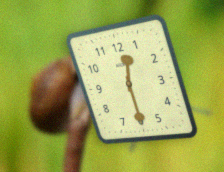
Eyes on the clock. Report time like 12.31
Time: 12.30
